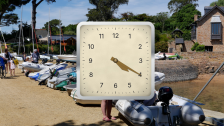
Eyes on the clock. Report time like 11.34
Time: 4.20
